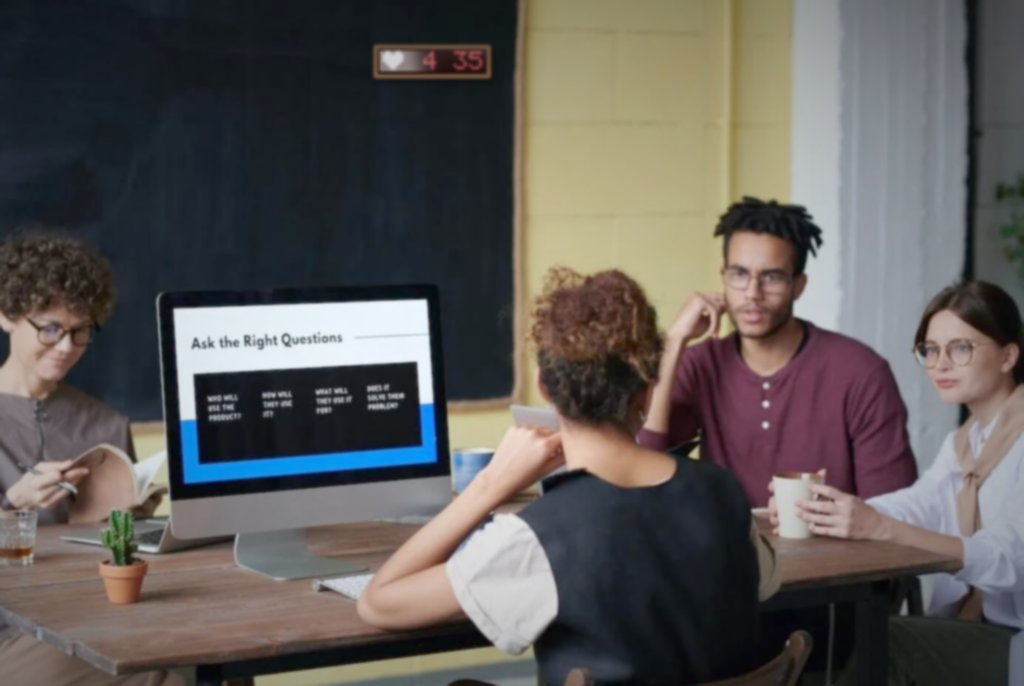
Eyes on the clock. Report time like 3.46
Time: 4.35
